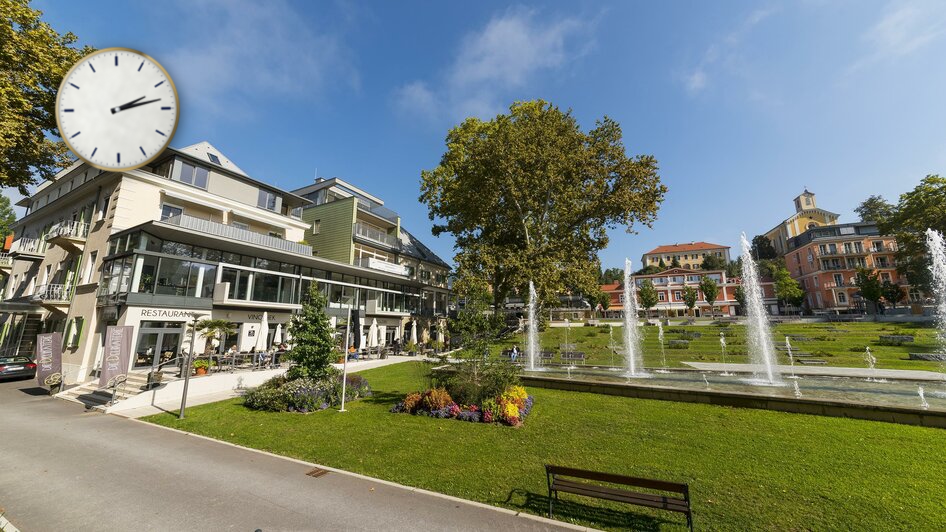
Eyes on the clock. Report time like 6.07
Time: 2.13
